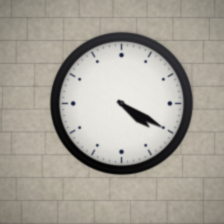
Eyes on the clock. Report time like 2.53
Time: 4.20
